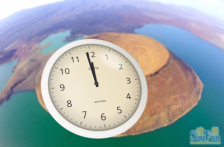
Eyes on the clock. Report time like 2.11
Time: 11.59
